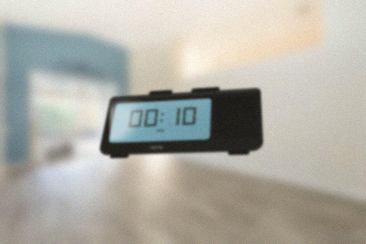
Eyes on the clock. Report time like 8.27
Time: 0.10
